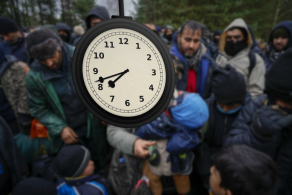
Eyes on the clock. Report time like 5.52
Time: 7.42
